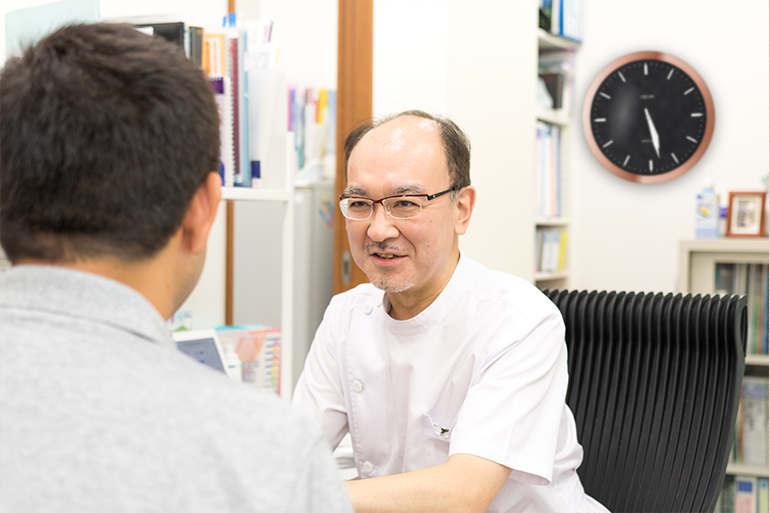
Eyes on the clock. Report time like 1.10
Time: 5.28
